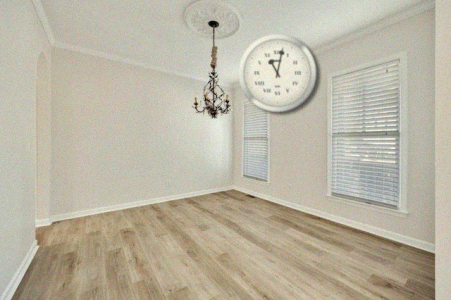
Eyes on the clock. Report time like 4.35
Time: 11.02
